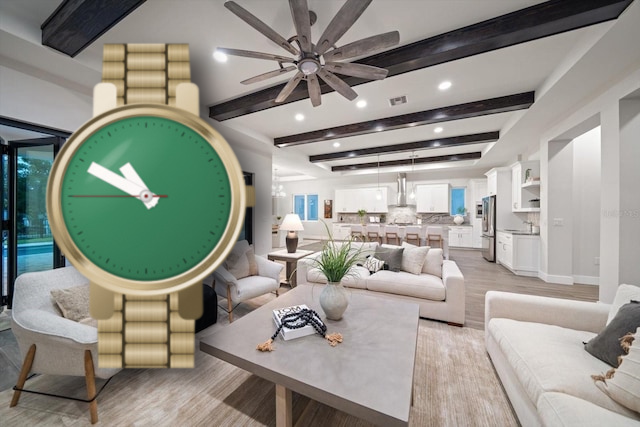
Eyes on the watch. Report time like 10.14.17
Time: 10.49.45
